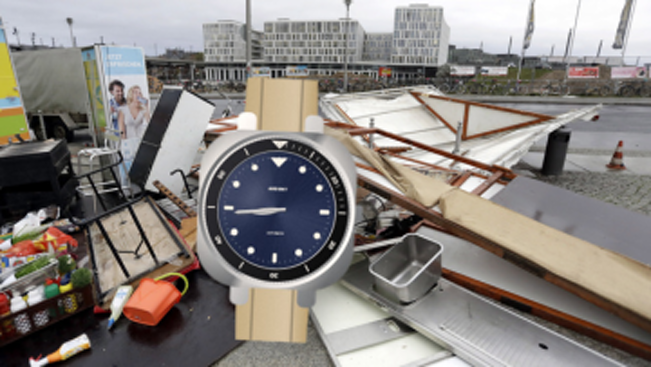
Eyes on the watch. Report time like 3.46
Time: 8.44
